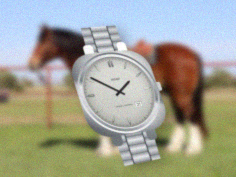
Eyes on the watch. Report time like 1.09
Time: 1.51
